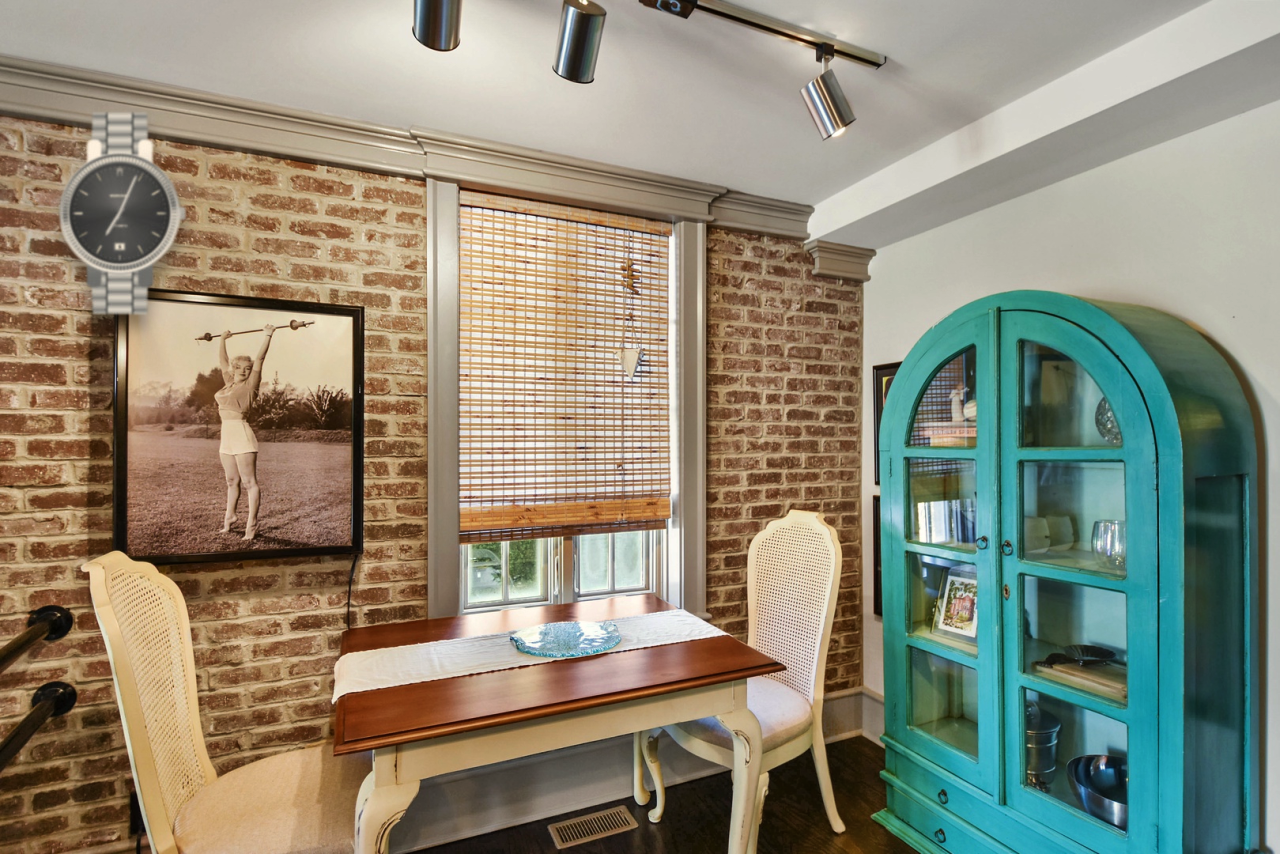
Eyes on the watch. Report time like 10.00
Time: 7.04
